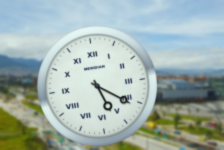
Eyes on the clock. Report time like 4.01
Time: 5.21
